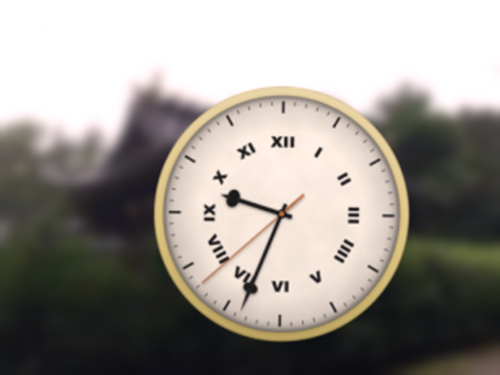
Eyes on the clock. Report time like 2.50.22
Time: 9.33.38
